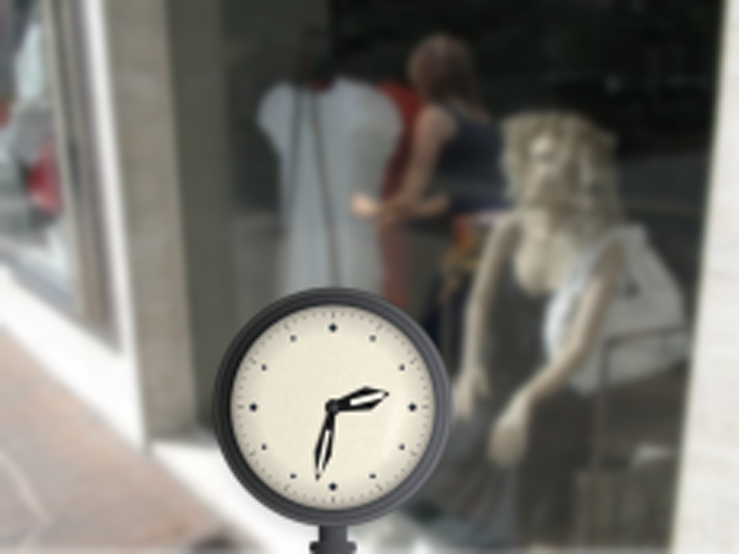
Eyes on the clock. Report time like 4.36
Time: 2.32
